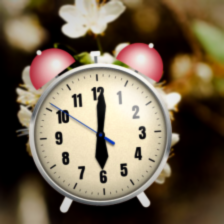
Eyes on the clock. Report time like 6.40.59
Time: 6.00.51
